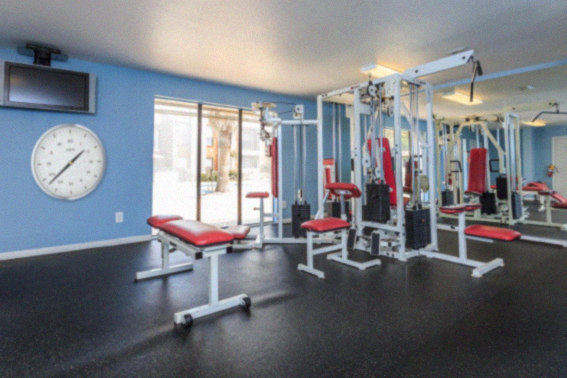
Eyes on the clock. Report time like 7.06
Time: 1.38
